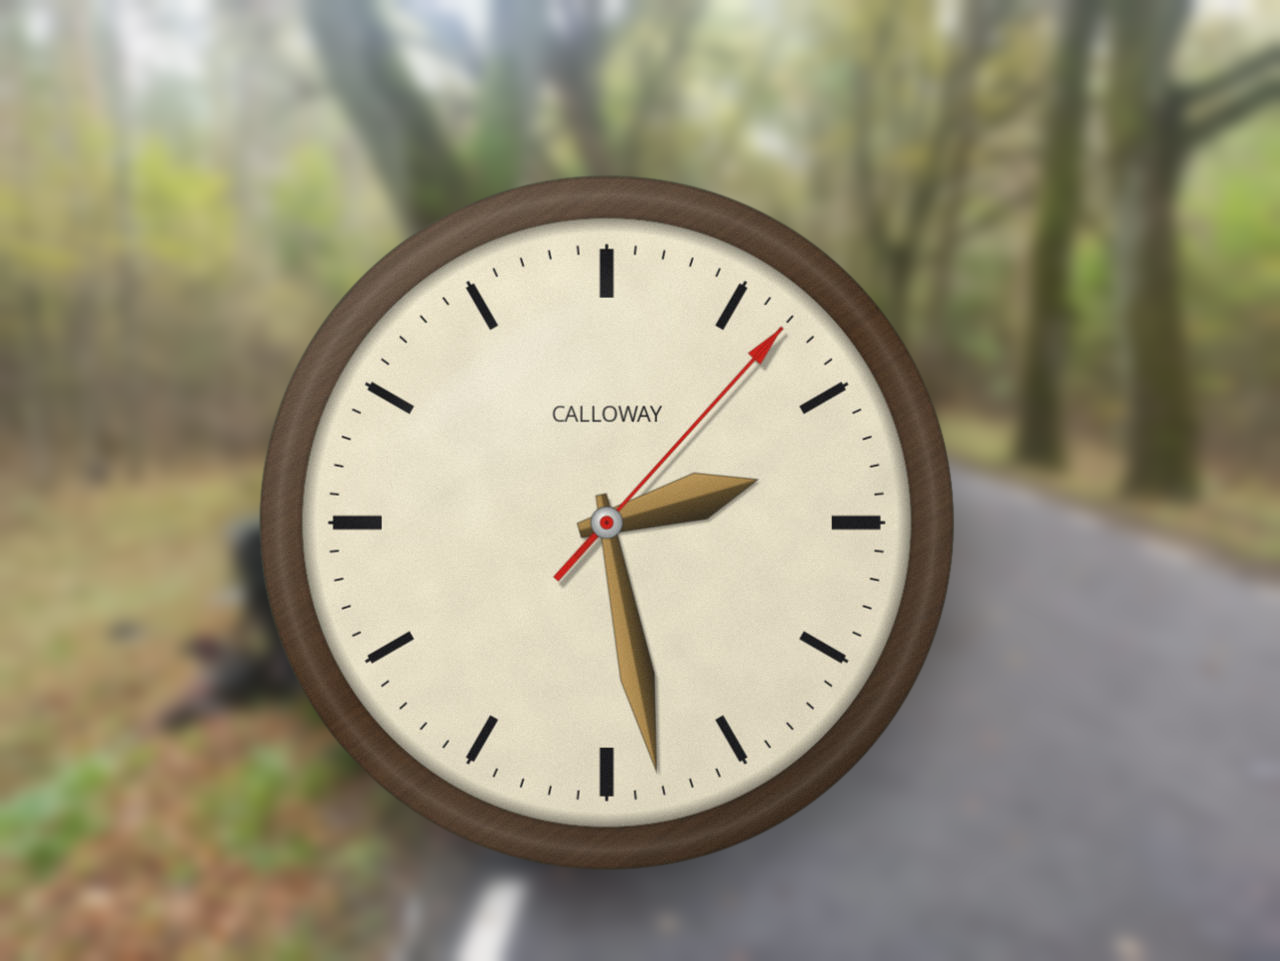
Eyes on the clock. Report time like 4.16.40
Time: 2.28.07
